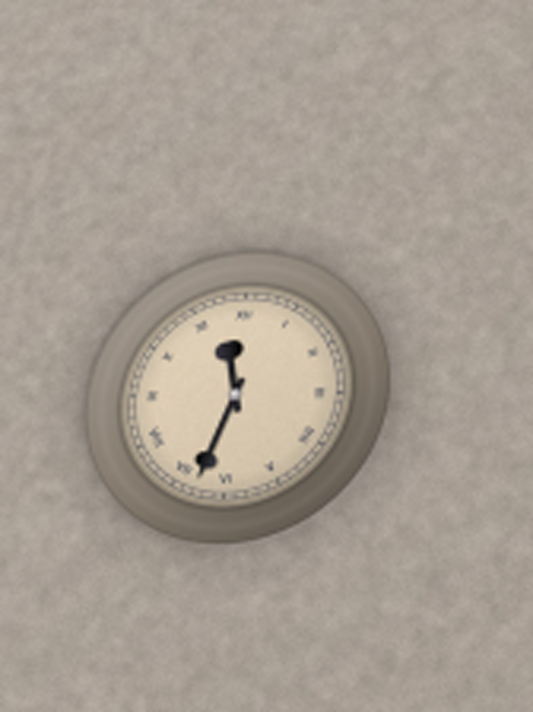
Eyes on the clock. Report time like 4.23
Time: 11.33
